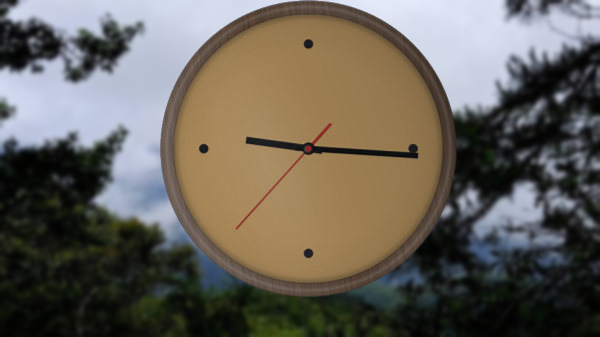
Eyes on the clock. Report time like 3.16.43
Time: 9.15.37
